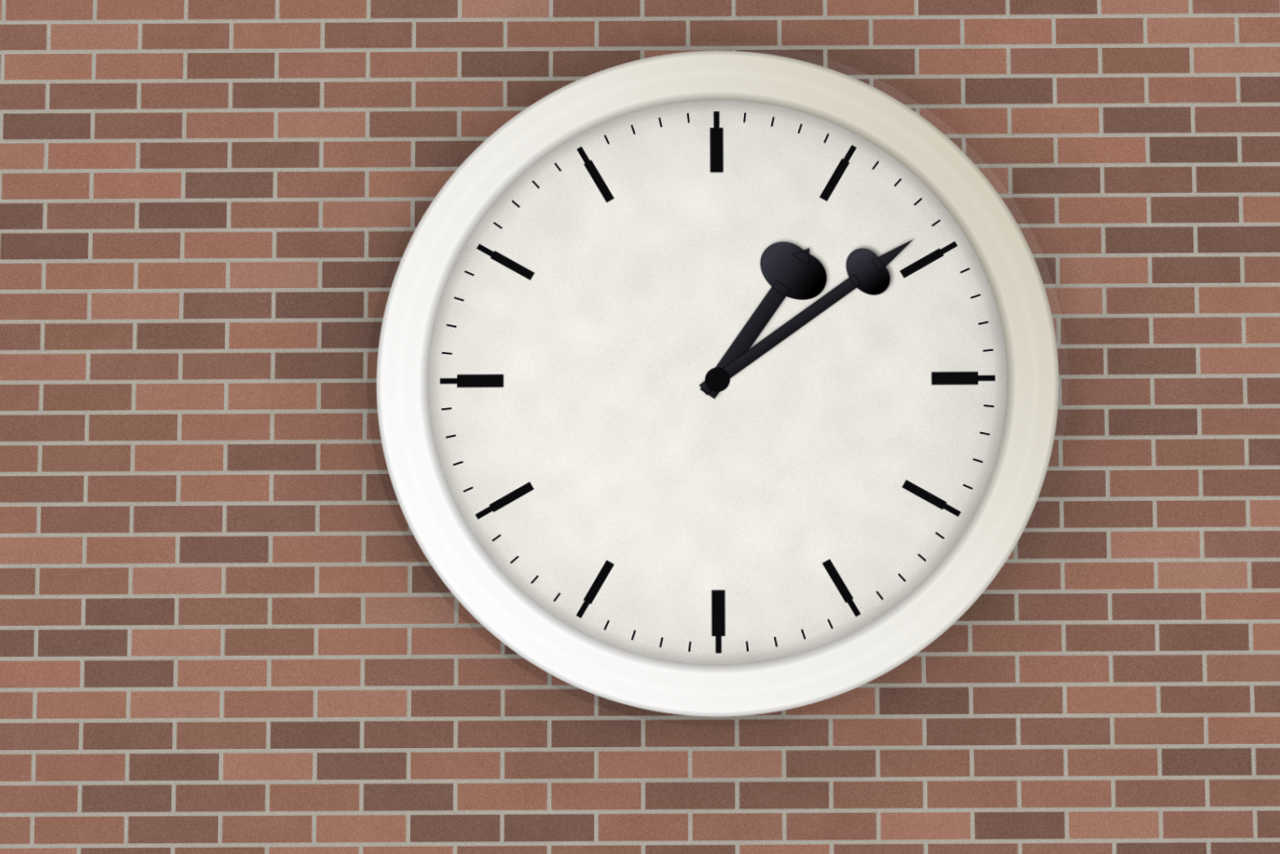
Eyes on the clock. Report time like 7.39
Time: 1.09
